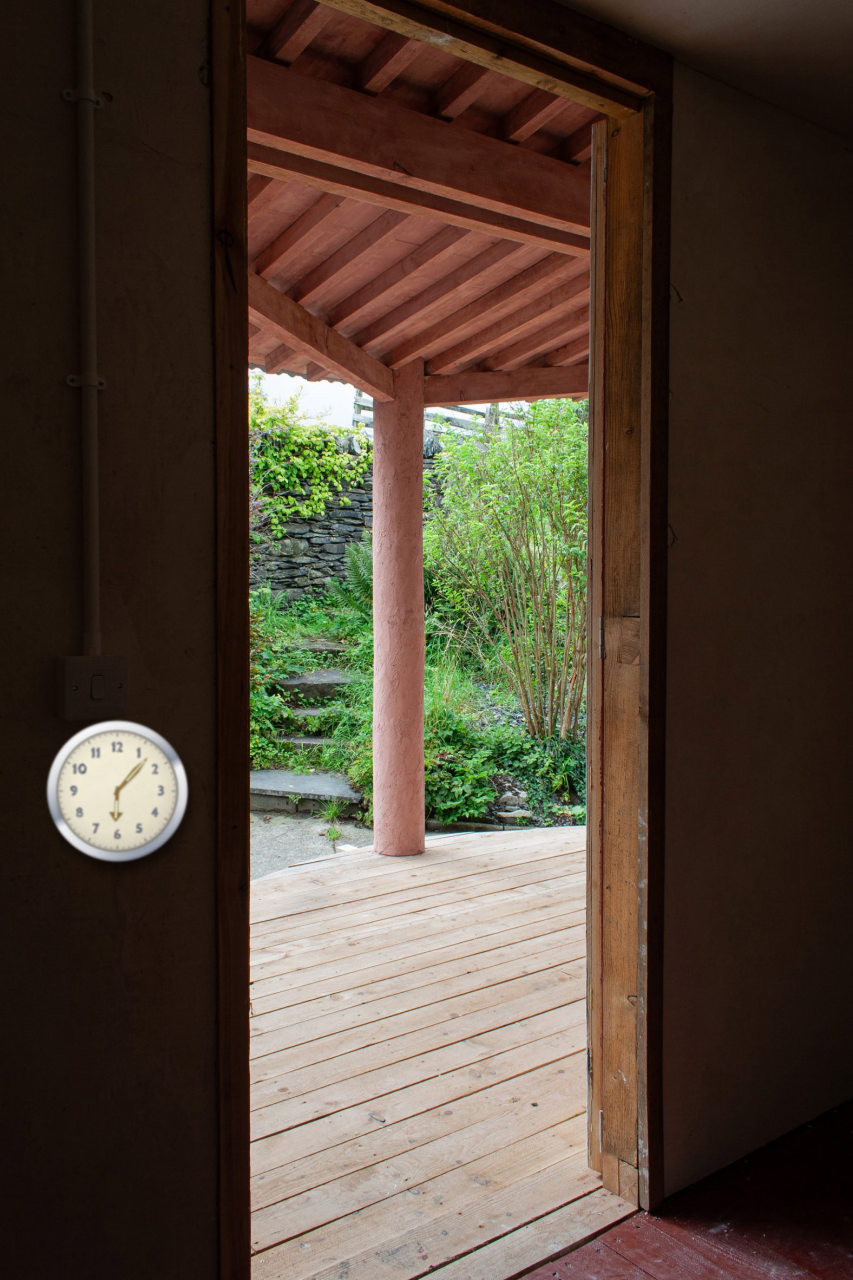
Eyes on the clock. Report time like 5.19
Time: 6.07
